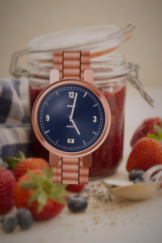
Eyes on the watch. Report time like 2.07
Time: 5.02
